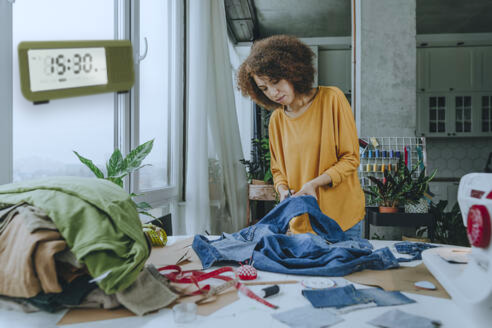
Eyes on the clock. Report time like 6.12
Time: 15.30
